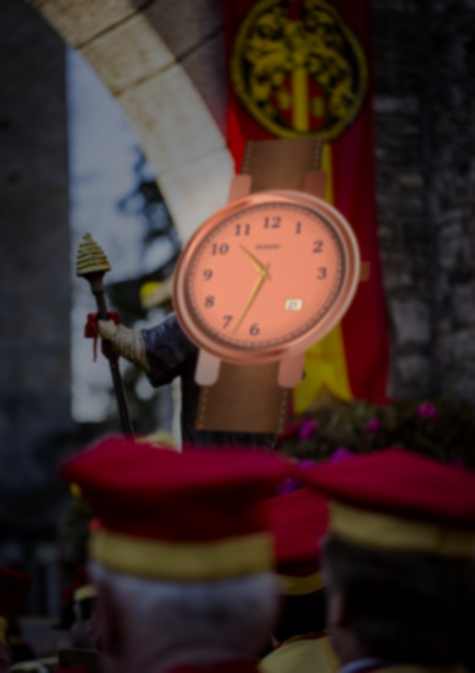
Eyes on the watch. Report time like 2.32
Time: 10.33
